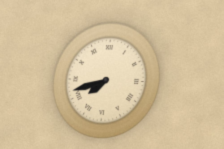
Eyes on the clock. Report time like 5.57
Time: 7.42
